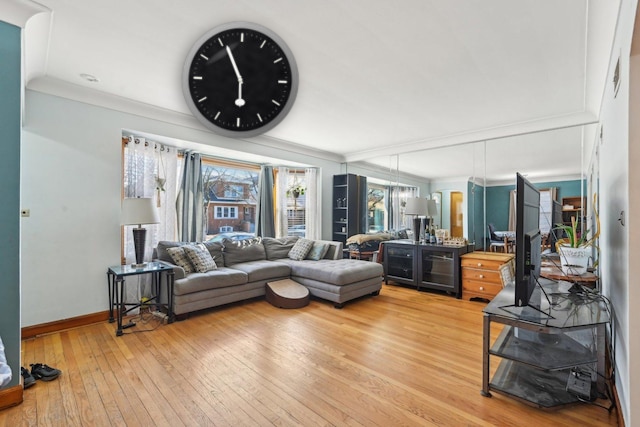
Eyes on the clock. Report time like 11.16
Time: 5.56
